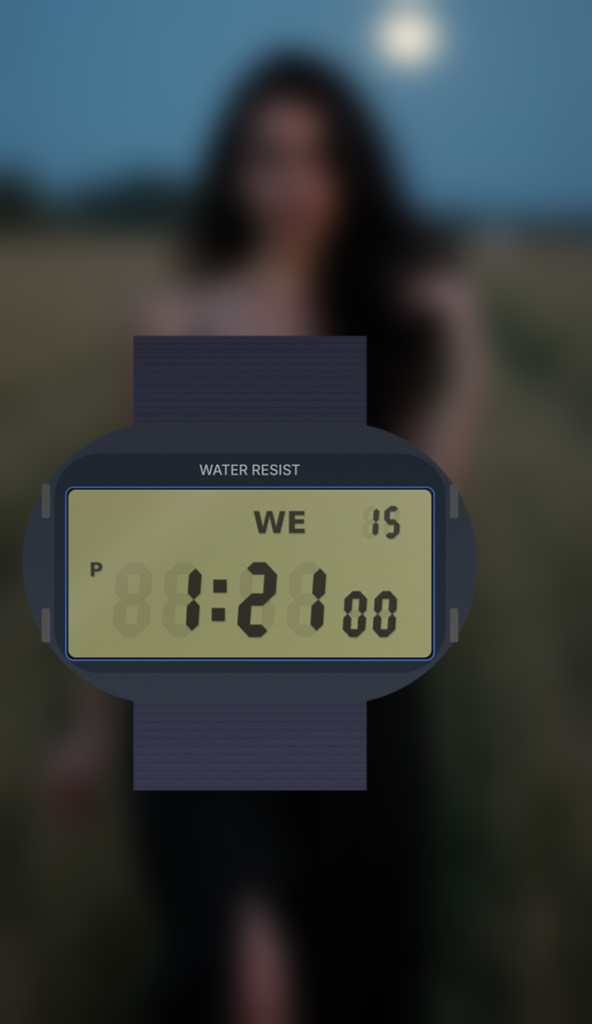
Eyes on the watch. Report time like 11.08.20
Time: 1.21.00
